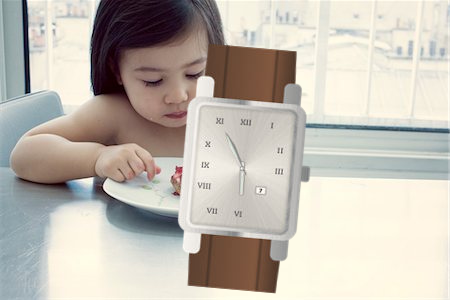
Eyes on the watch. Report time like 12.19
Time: 5.55
